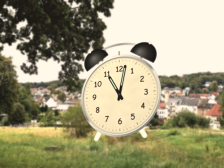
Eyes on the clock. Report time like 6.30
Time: 11.02
